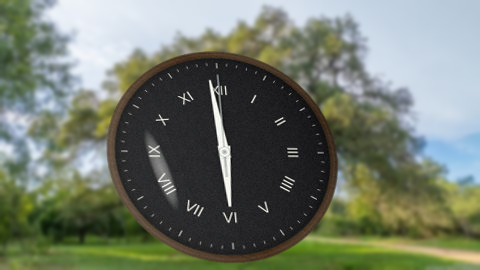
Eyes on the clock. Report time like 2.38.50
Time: 5.59.00
